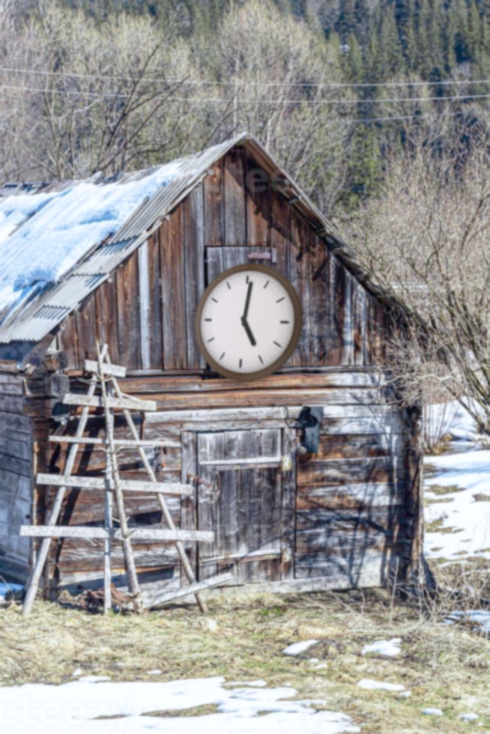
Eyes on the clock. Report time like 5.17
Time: 5.01
